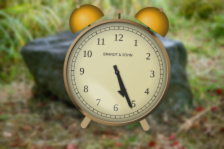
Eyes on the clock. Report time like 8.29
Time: 5.26
